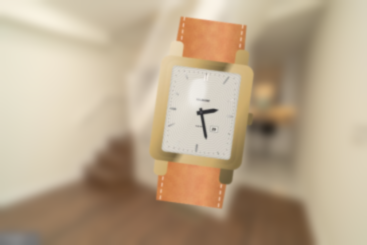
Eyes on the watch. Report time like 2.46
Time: 2.27
